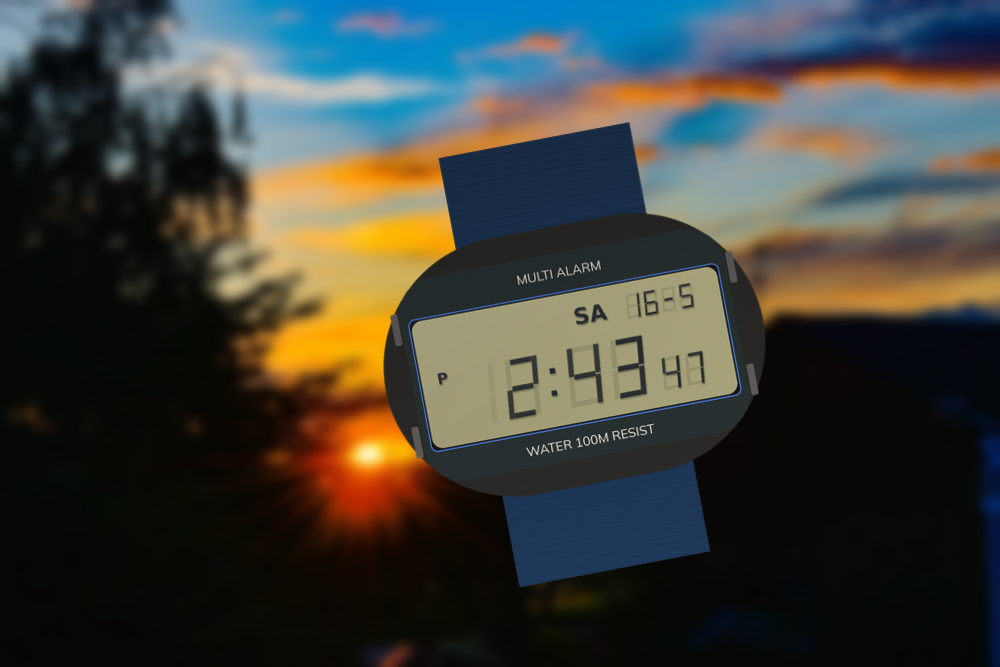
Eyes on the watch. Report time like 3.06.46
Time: 2.43.47
